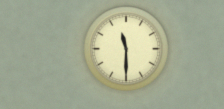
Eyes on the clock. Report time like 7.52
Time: 11.30
